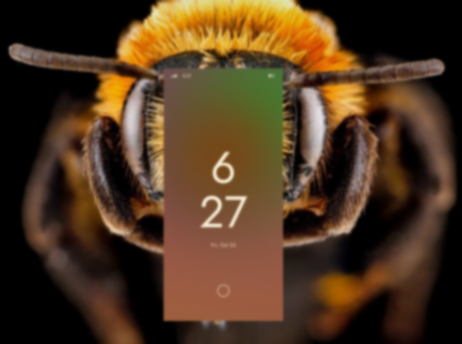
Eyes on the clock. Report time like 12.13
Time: 6.27
